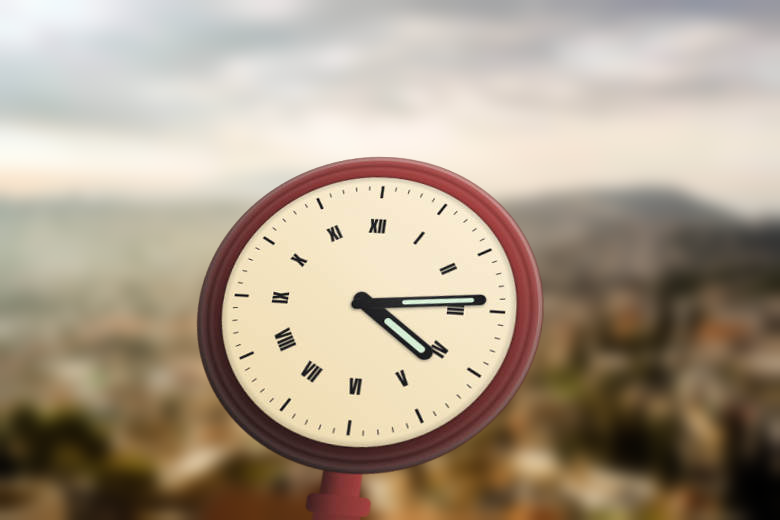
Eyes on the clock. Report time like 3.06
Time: 4.14
